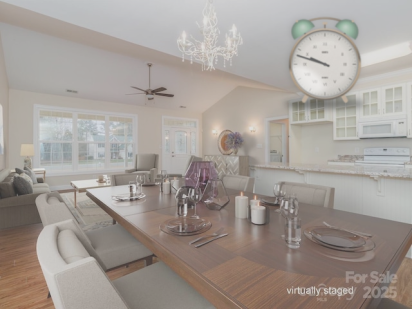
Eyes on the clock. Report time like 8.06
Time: 9.48
